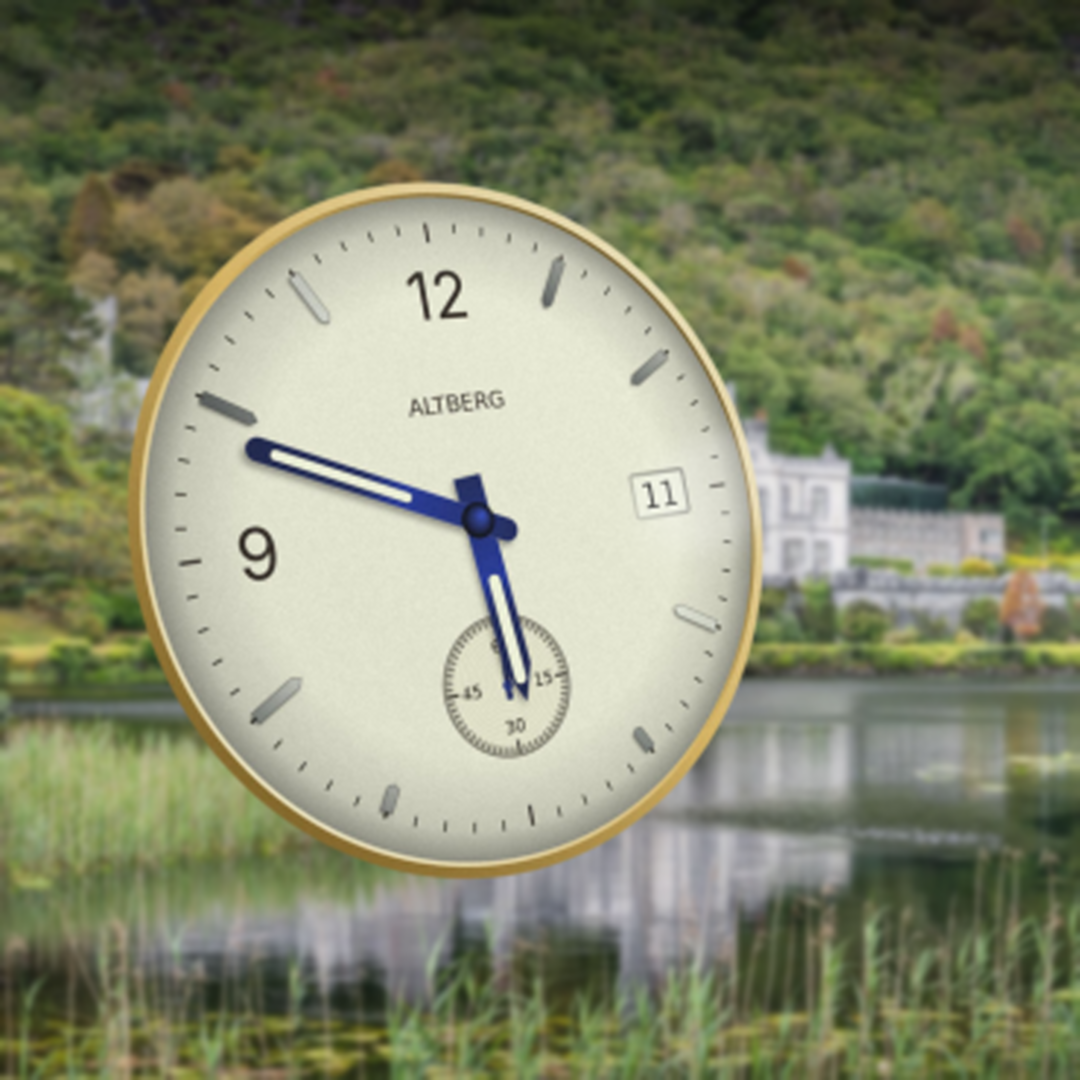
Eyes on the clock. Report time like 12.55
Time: 5.49
